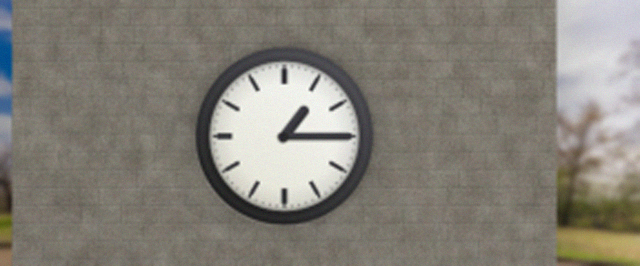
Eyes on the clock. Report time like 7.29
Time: 1.15
